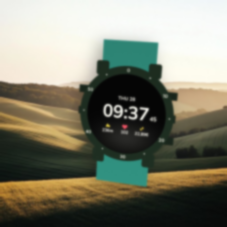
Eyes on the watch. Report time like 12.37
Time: 9.37
